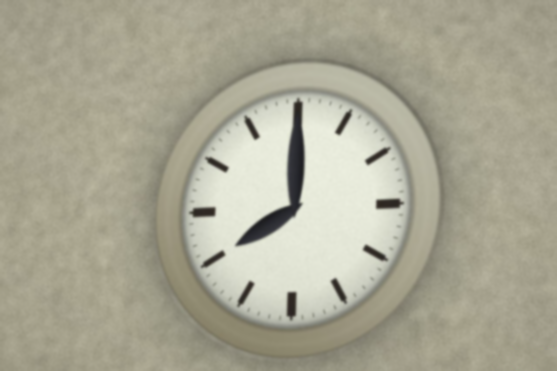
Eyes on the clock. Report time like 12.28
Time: 8.00
